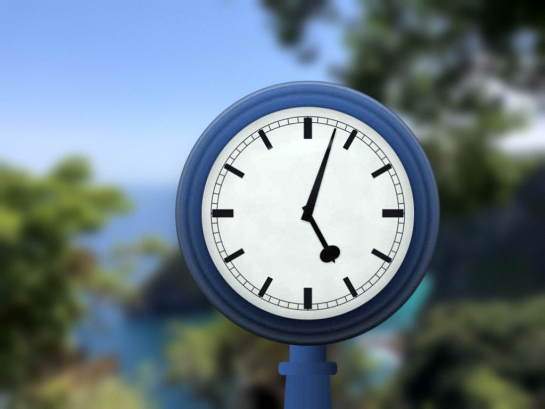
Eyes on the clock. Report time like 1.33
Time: 5.03
